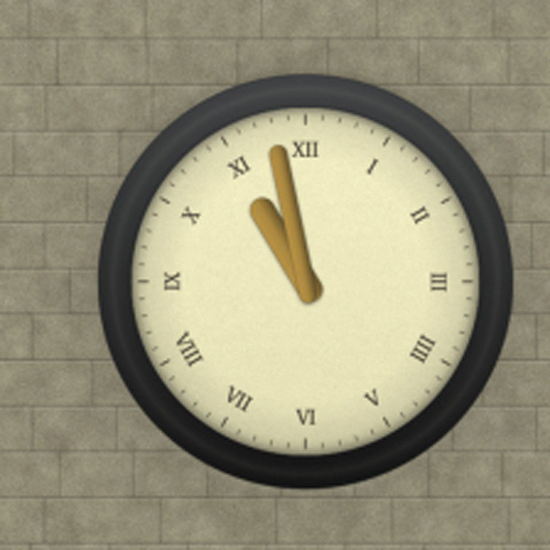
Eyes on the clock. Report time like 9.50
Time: 10.58
